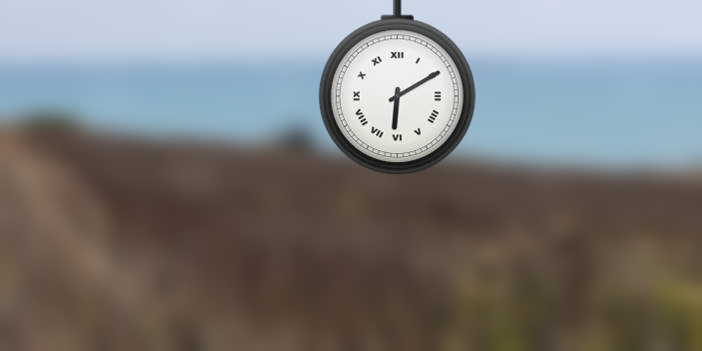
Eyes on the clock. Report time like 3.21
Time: 6.10
